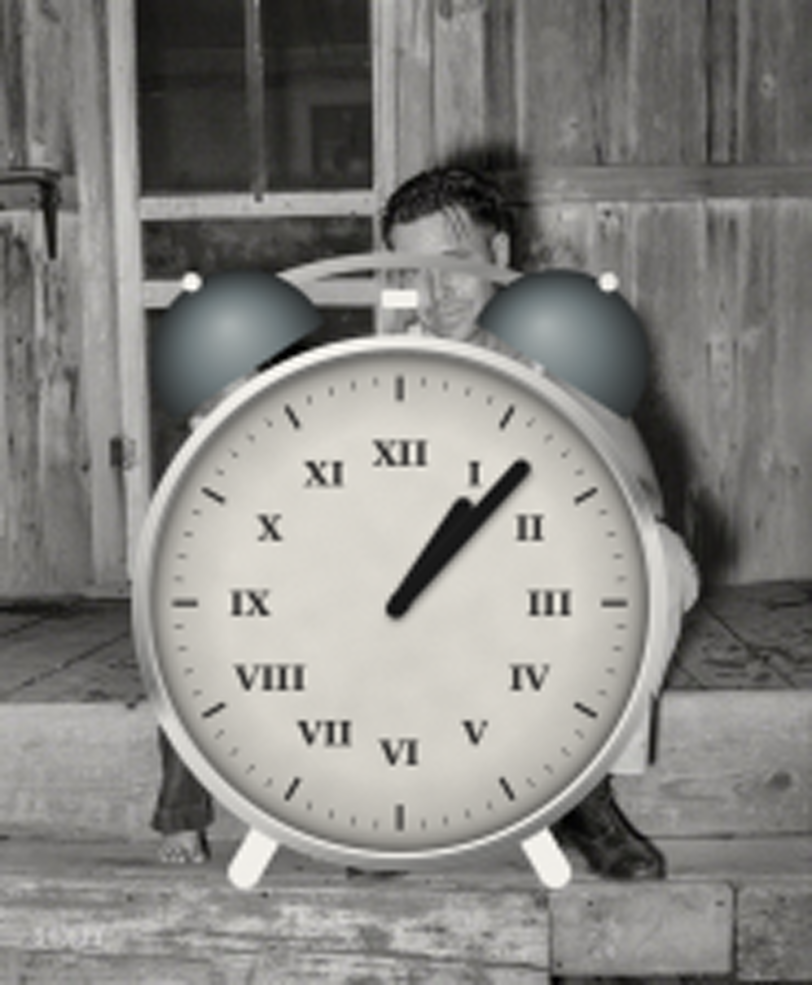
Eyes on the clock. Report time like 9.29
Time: 1.07
